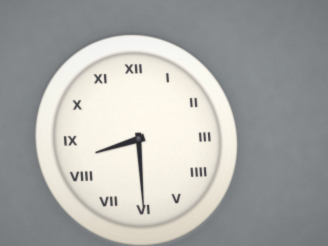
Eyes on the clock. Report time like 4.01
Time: 8.30
